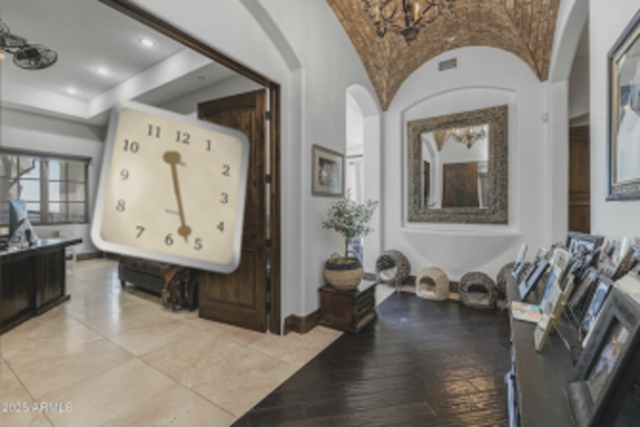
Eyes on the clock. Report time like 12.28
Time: 11.27
